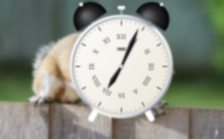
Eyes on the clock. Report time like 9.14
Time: 7.04
